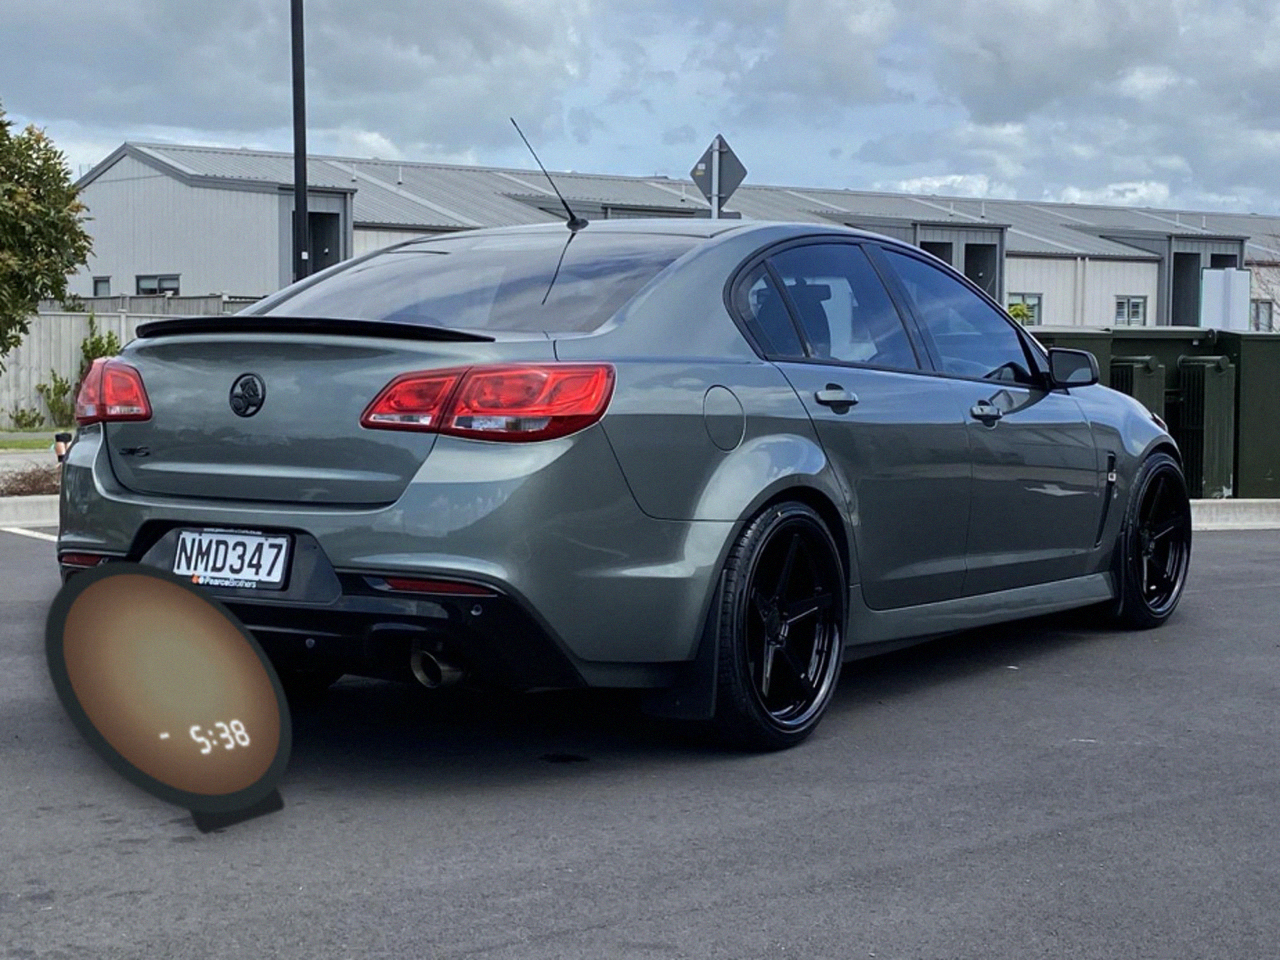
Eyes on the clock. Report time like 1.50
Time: 5.38
